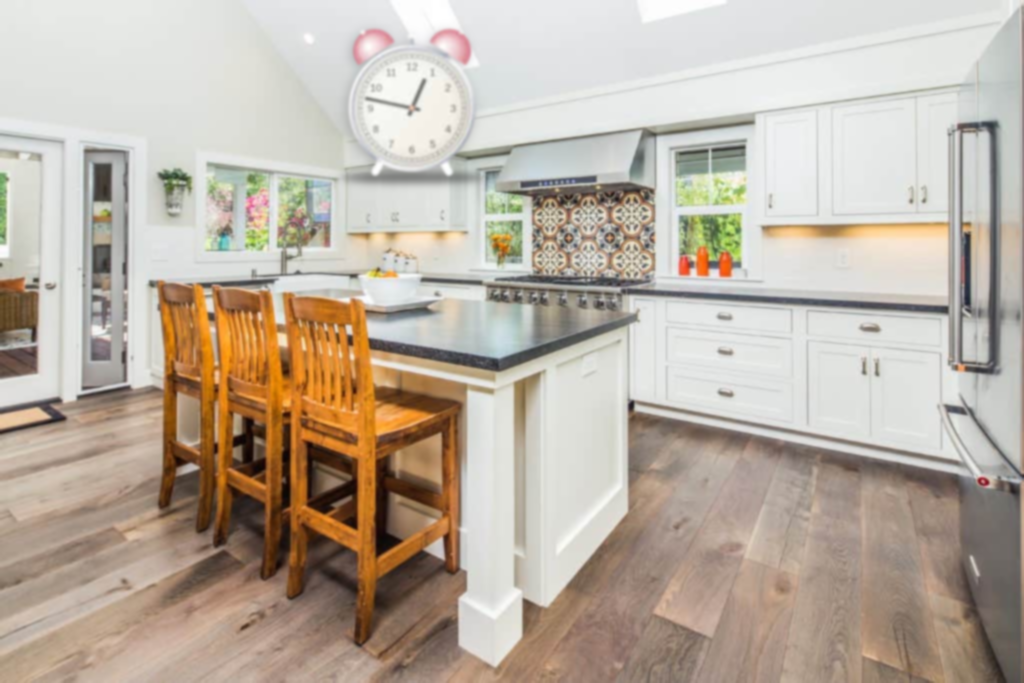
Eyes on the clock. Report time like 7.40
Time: 12.47
